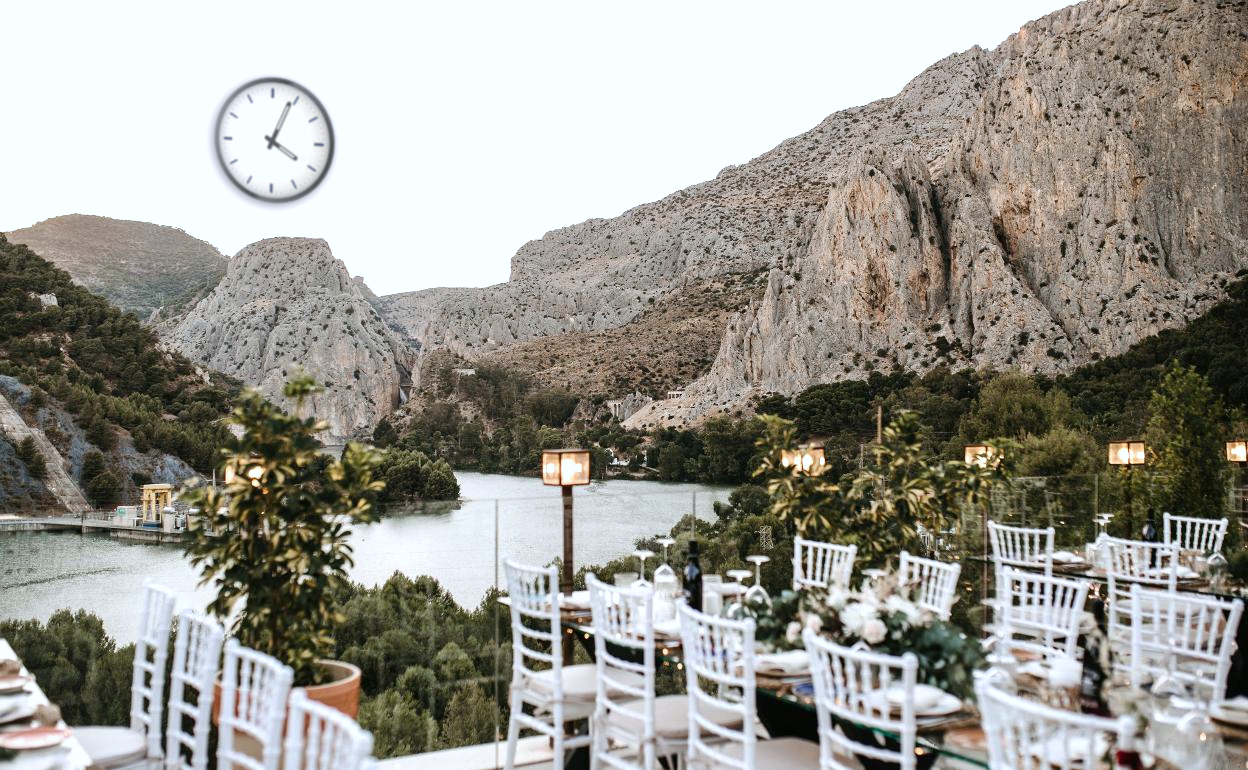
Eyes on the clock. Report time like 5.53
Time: 4.04
